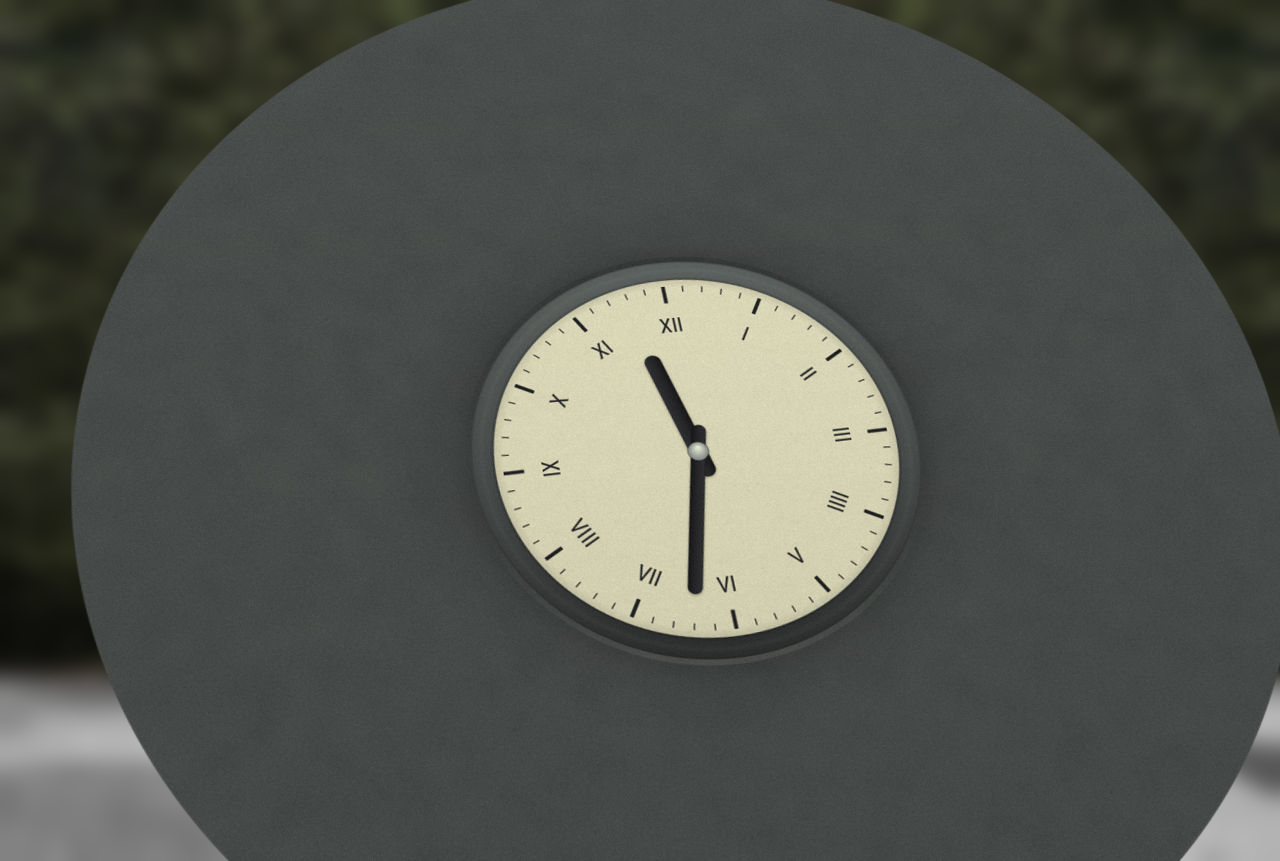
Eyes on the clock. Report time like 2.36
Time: 11.32
